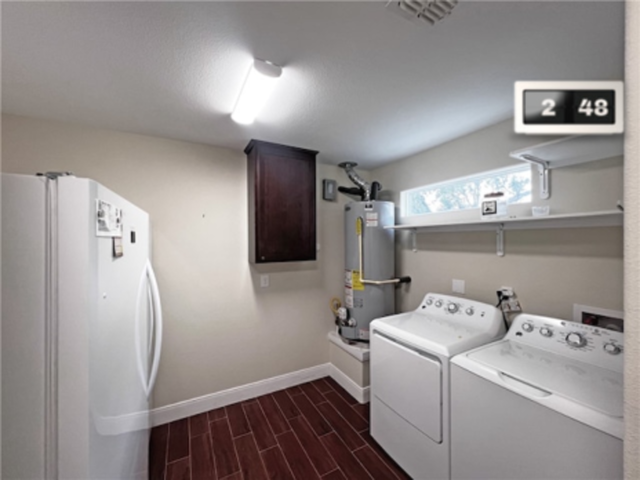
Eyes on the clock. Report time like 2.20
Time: 2.48
